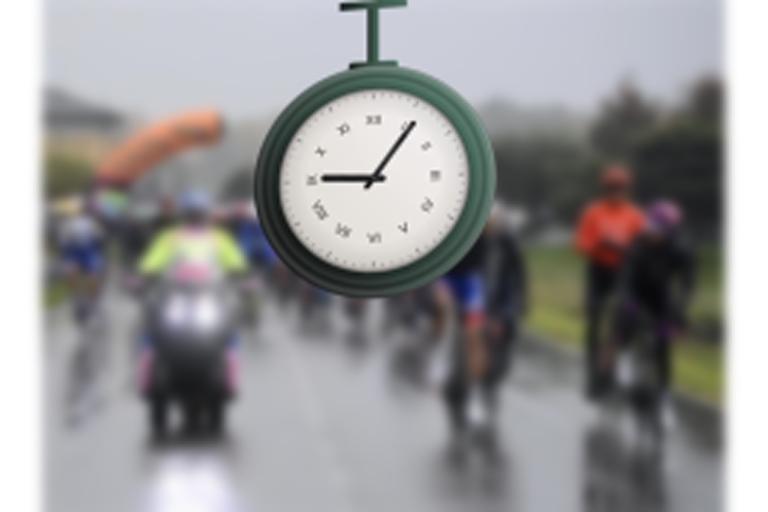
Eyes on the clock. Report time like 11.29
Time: 9.06
